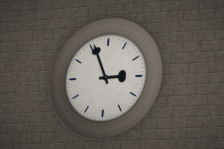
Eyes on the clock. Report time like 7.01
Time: 2.56
